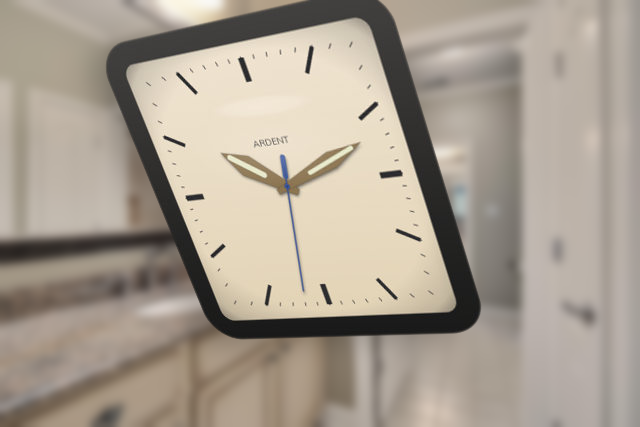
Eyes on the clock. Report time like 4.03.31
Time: 10.11.32
